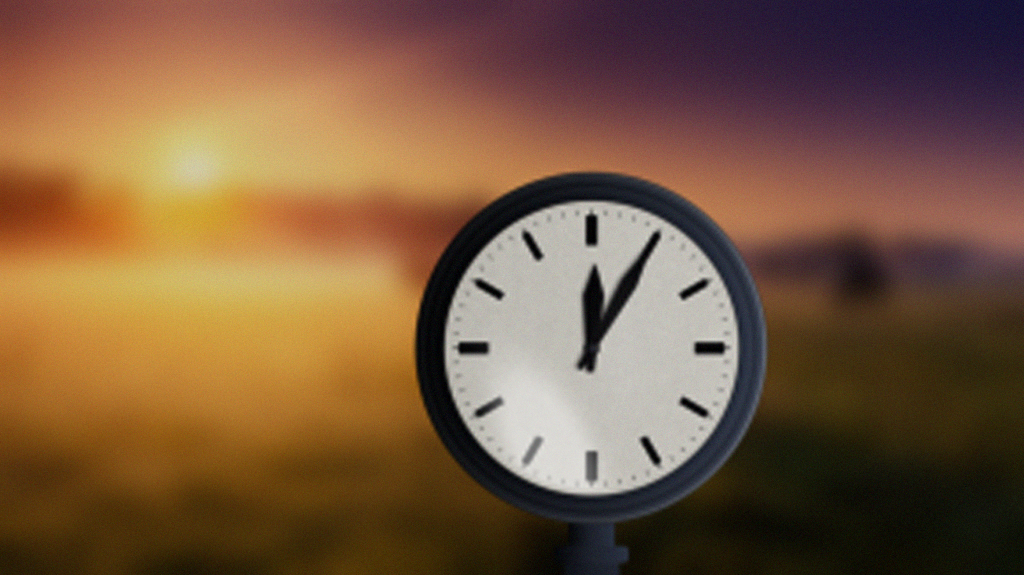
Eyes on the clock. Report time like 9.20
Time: 12.05
